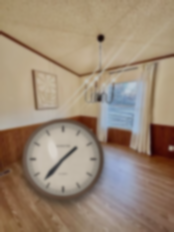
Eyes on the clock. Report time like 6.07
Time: 1.37
